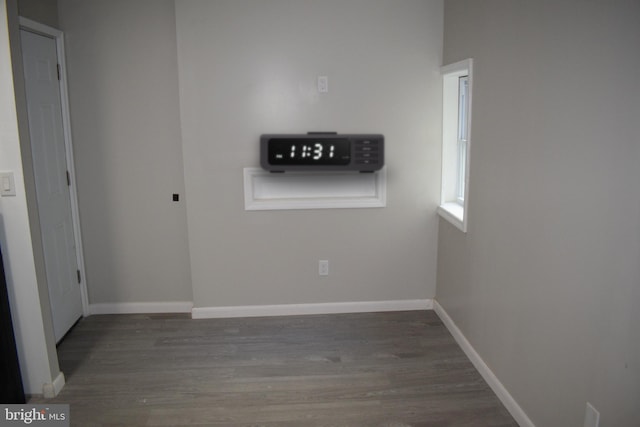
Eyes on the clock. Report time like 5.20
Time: 11.31
